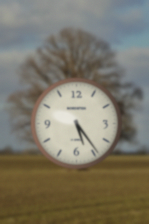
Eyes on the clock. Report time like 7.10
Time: 5.24
